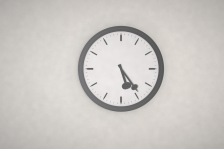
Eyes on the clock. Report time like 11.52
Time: 5.24
